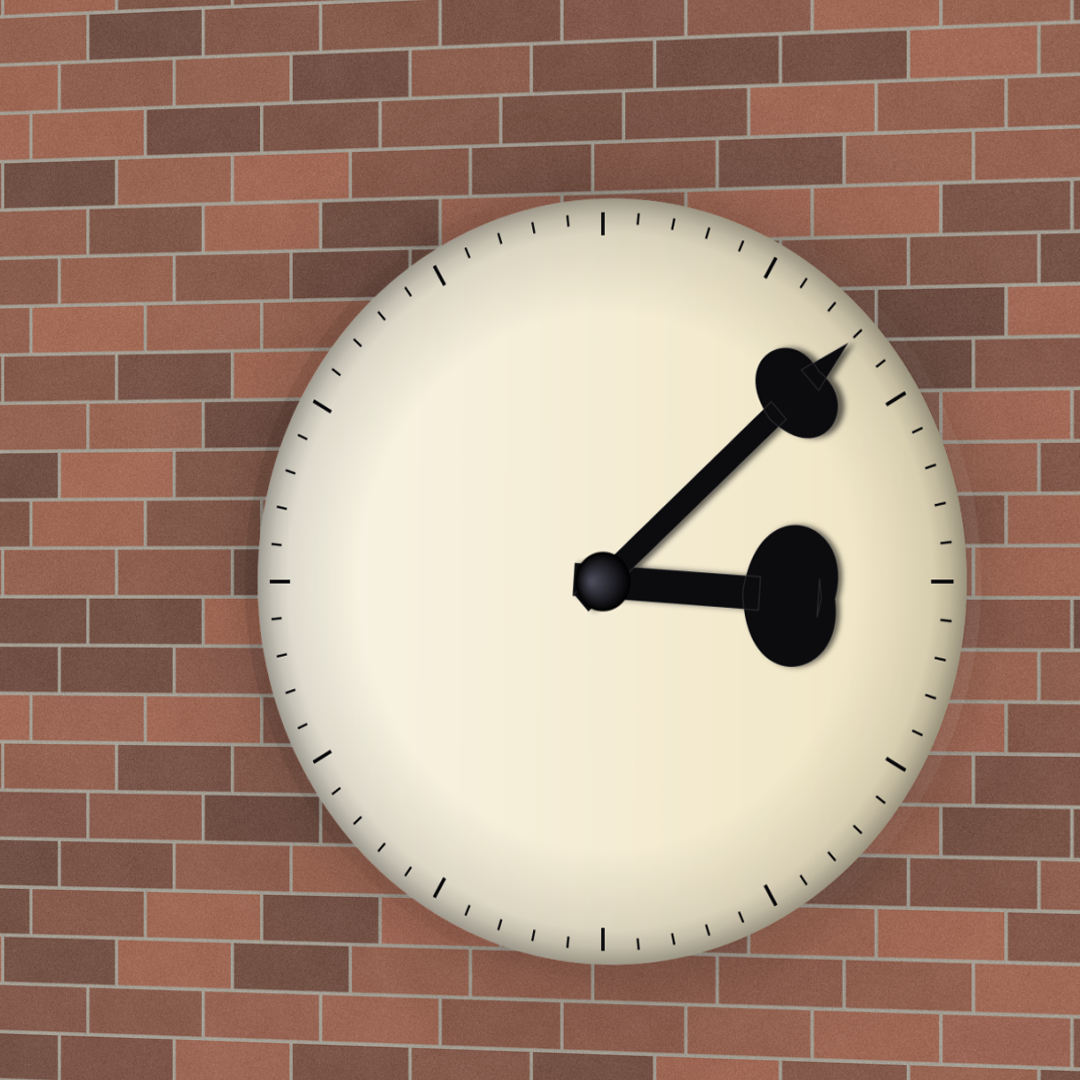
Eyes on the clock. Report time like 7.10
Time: 3.08
